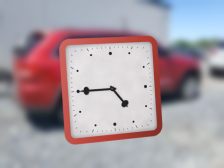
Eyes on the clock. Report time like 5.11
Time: 4.45
